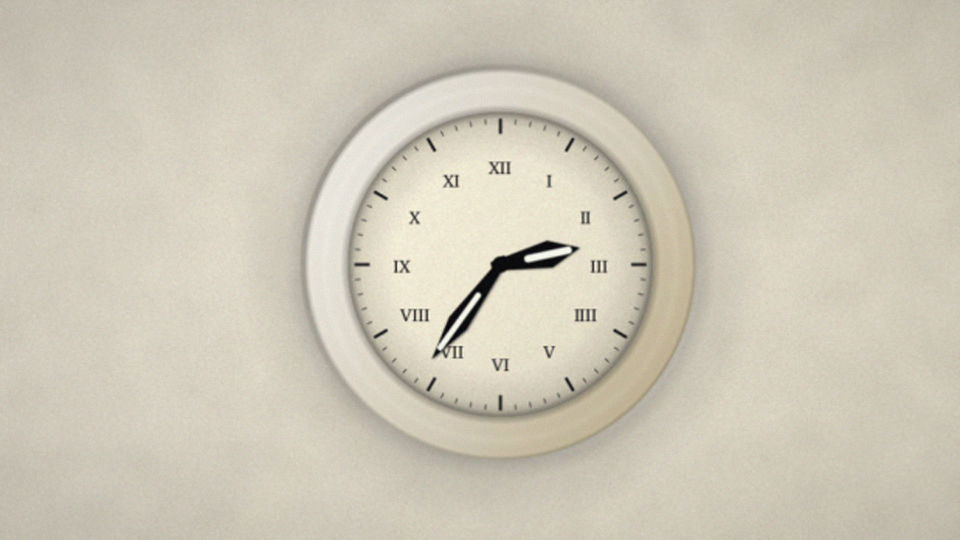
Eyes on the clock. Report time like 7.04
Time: 2.36
